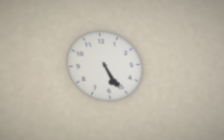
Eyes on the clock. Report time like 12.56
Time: 5.26
